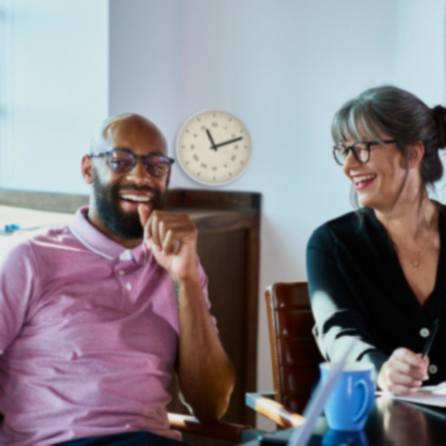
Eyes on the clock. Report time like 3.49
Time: 11.12
